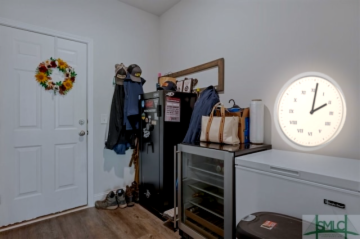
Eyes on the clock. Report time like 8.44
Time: 2.01
